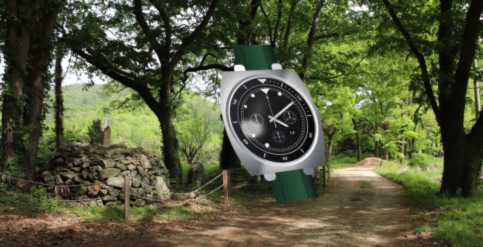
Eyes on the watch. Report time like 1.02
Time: 4.10
